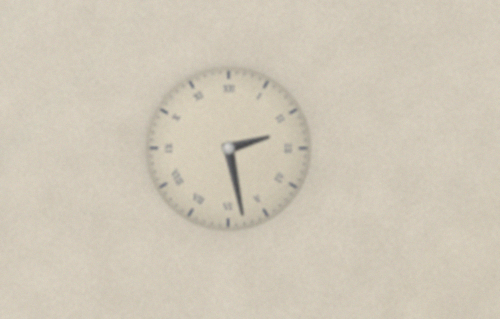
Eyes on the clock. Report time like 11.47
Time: 2.28
